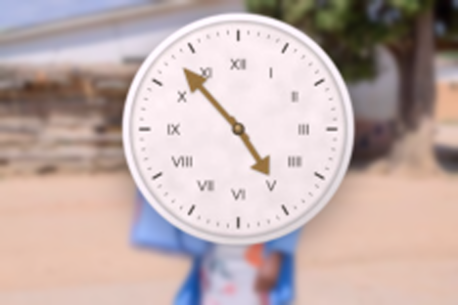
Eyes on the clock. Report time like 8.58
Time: 4.53
